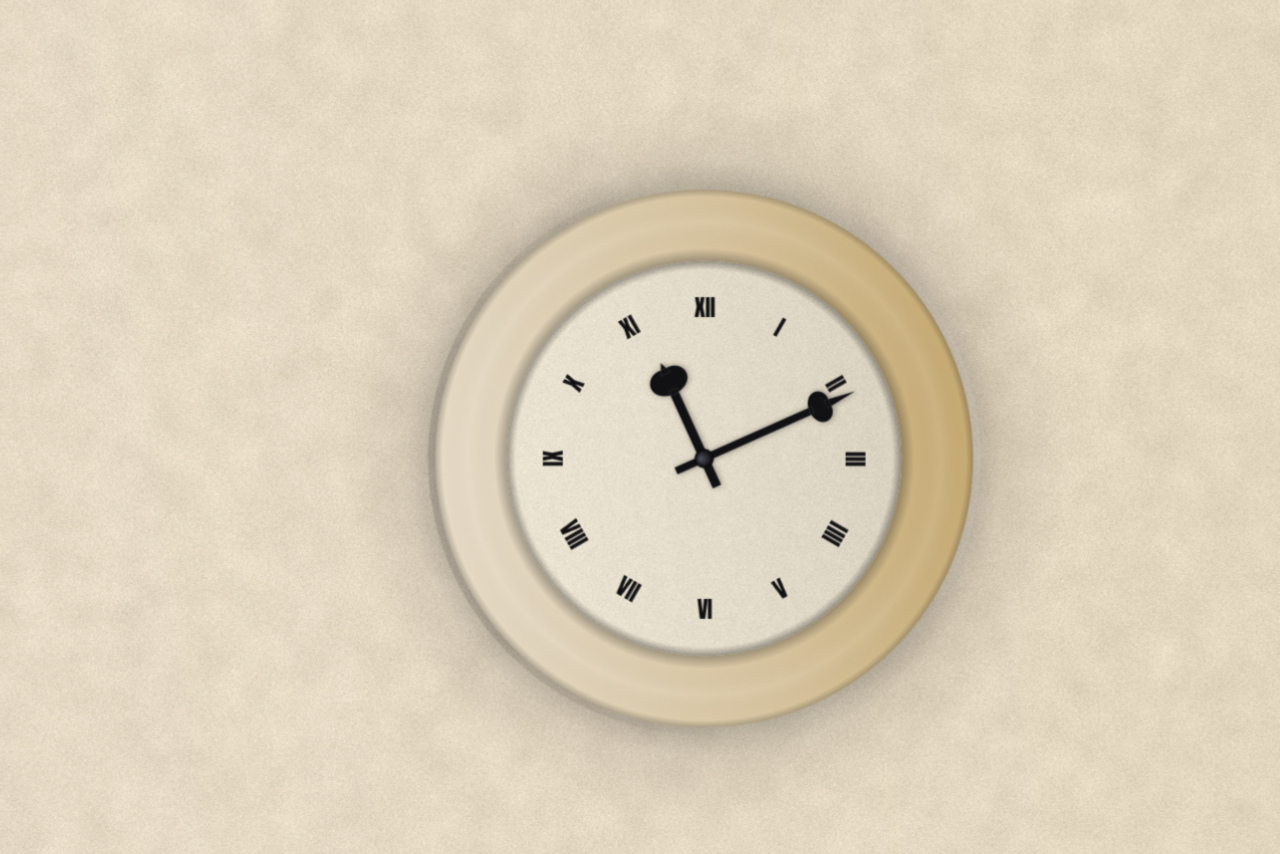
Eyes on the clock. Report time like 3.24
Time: 11.11
